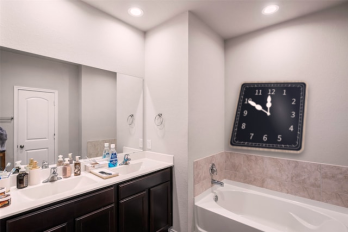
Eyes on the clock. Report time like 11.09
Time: 11.50
